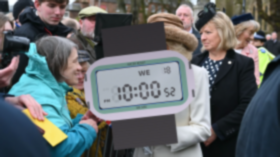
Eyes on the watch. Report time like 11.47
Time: 10.00
